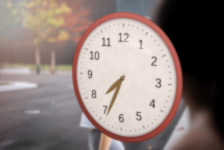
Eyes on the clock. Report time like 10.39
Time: 7.34
